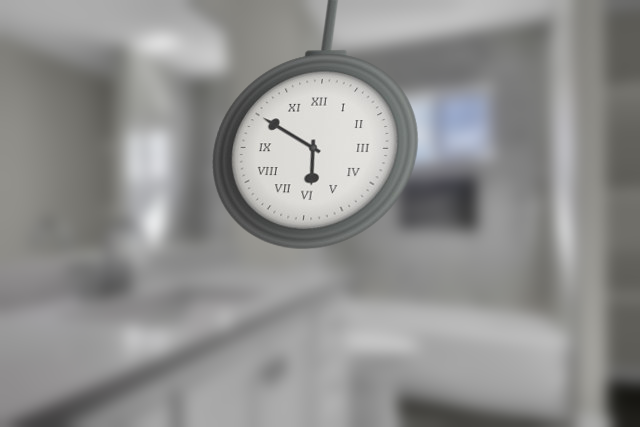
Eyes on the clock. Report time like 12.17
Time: 5.50
